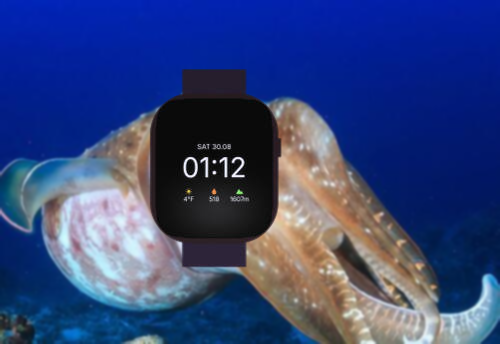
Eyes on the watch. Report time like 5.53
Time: 1.12
